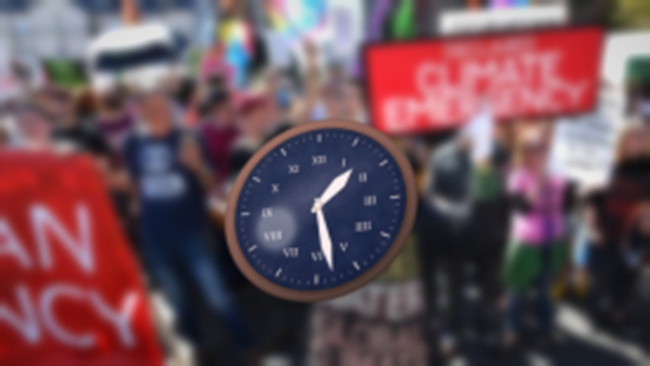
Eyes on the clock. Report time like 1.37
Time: 1.28
